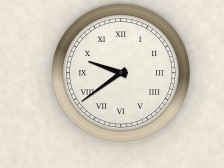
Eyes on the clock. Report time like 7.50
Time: 9.39
